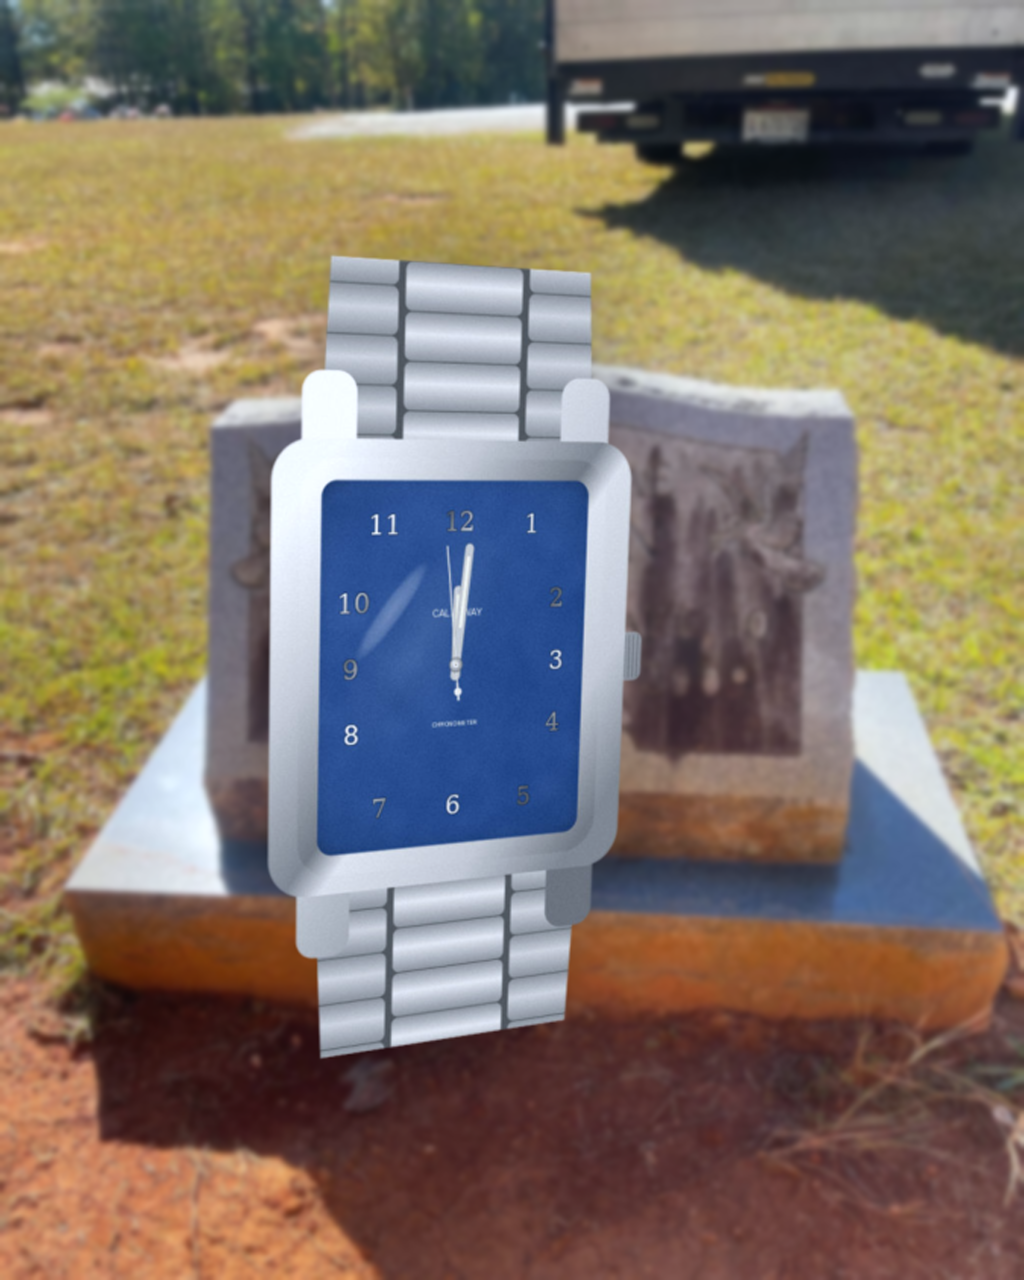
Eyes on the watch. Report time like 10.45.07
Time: 12.00.59
